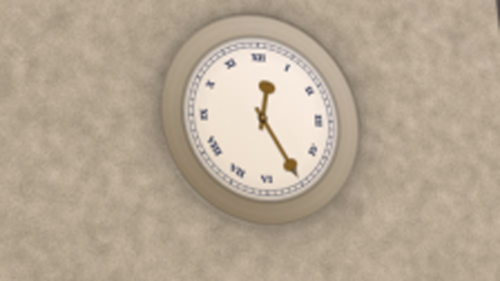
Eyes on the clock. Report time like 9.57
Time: 12.25
